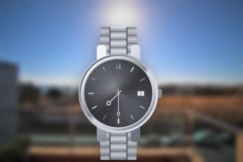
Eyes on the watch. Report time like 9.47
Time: 7.30
